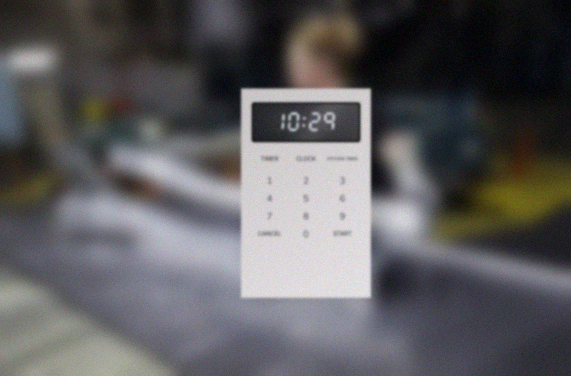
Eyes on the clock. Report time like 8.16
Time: 10.29
